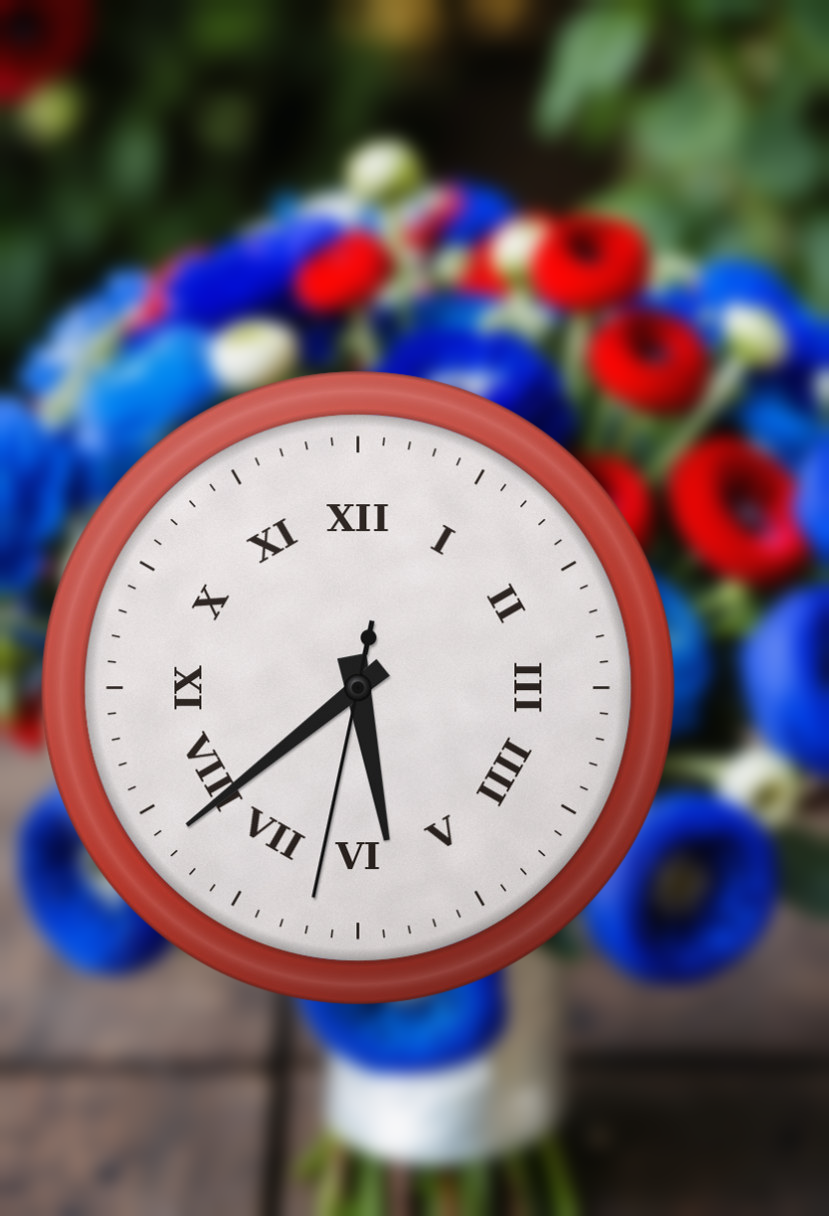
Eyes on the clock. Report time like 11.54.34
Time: 5.38.32
